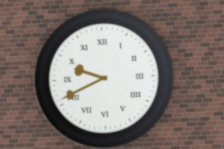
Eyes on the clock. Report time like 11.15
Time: 9.41
